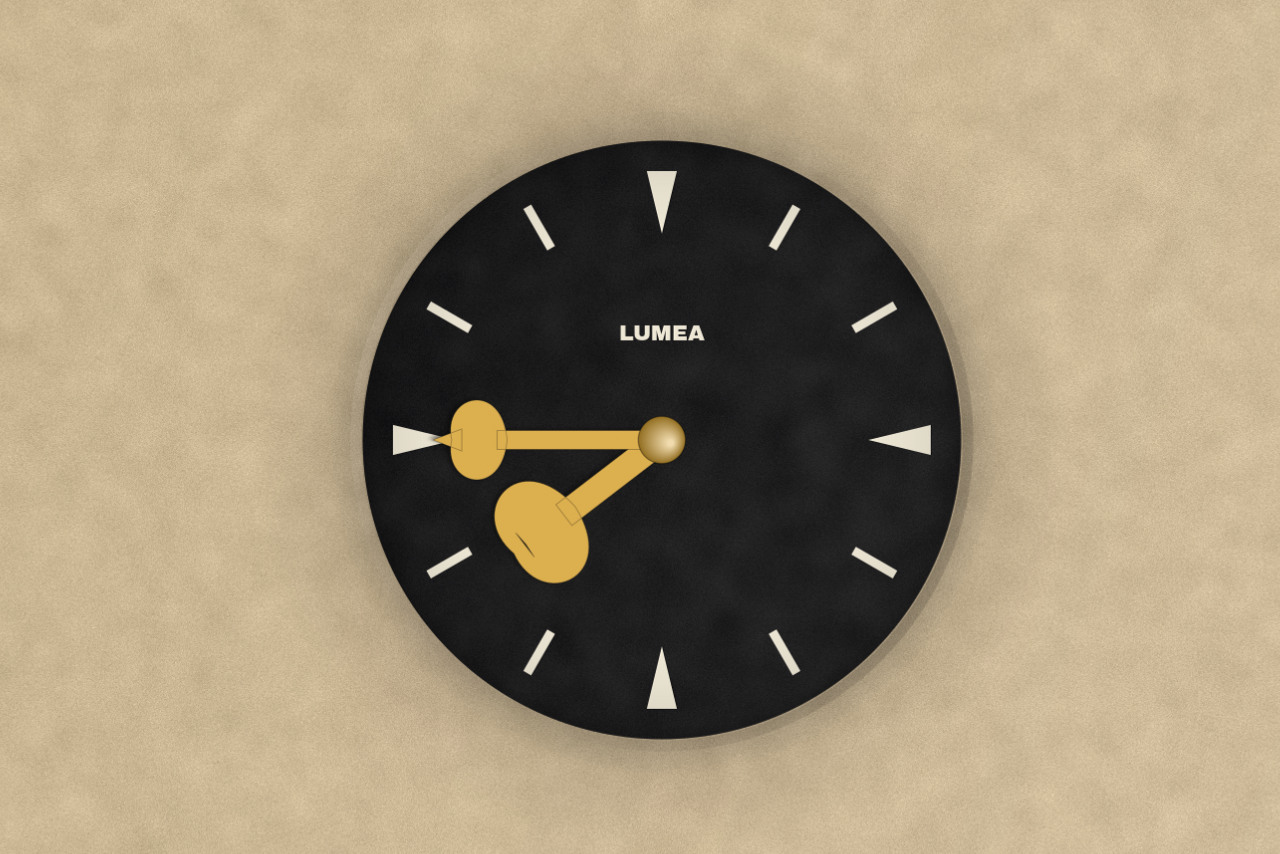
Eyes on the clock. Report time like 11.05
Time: 7.45
